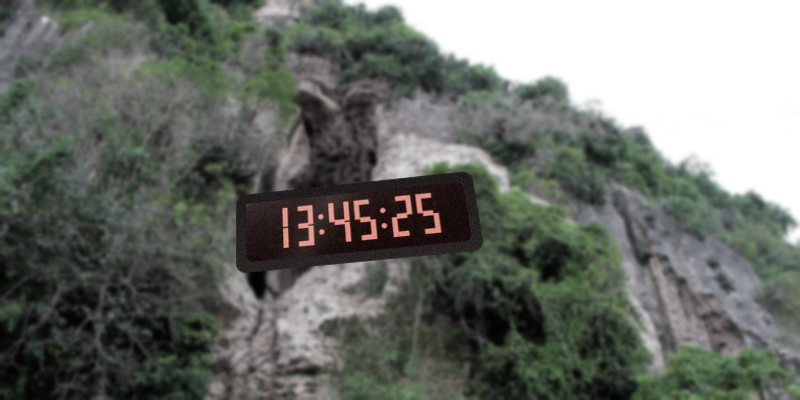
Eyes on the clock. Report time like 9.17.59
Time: 13.45.25
